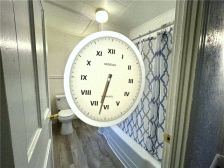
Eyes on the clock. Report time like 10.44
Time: 6.32
